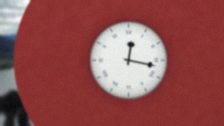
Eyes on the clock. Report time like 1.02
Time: 12.17
